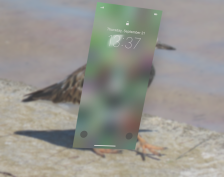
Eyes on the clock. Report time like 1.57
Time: 13.37
